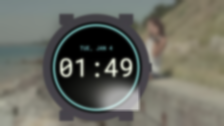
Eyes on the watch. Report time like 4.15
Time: 1.49
